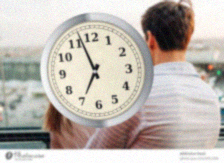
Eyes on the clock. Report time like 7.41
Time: 6.57
